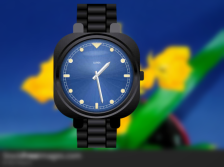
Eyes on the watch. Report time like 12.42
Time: 1.28
